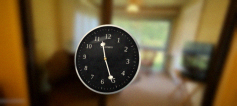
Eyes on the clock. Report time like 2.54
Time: 11.26
